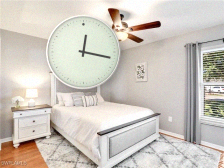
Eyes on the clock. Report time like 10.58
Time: 12.17
